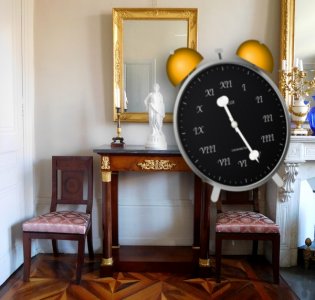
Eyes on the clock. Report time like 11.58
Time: 11.26
